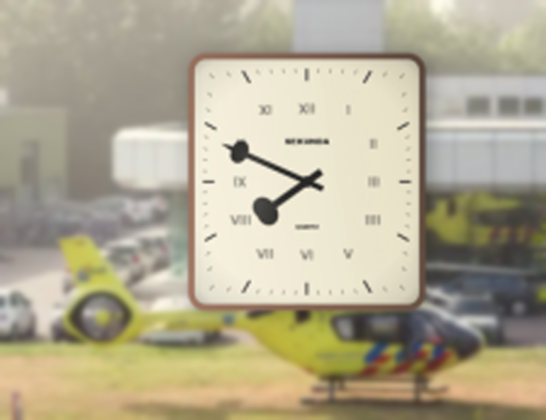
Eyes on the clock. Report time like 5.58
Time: 7.49
